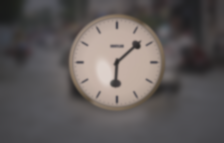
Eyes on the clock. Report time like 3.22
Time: 6.08
